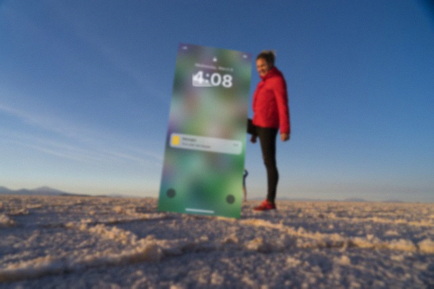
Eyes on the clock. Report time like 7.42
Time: 4.08
